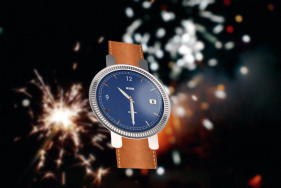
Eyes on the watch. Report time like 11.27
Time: 10.30
